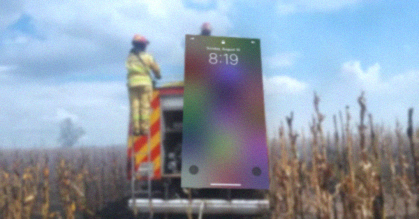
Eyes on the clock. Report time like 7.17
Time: 8.19
